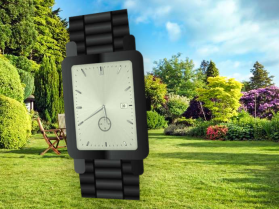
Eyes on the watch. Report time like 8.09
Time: 5.40
